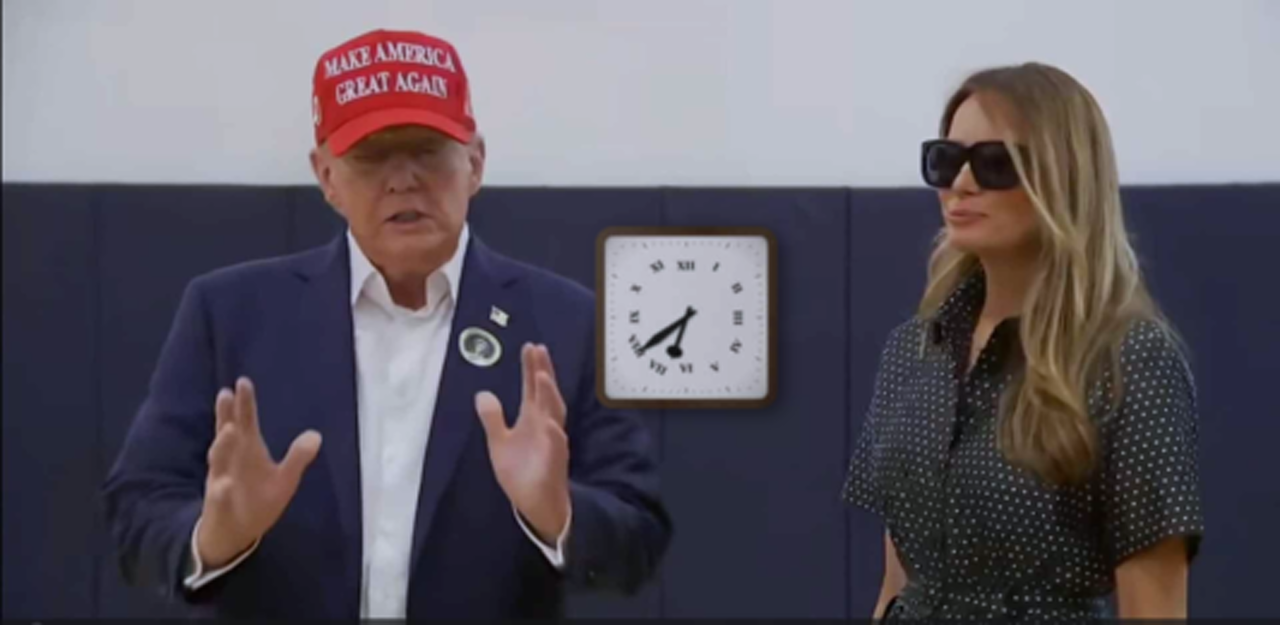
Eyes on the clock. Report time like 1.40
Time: 6.39
